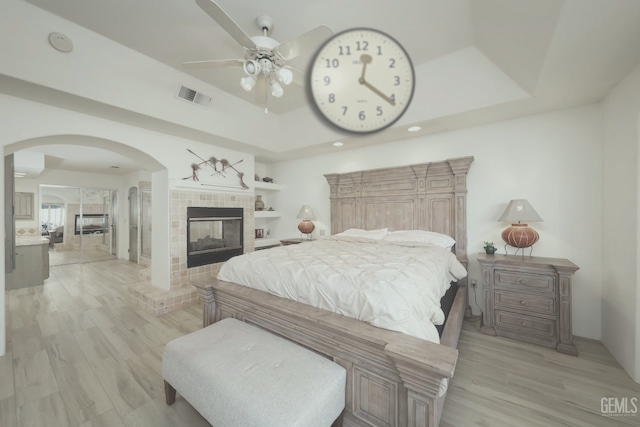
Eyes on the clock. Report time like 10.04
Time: 12.21
